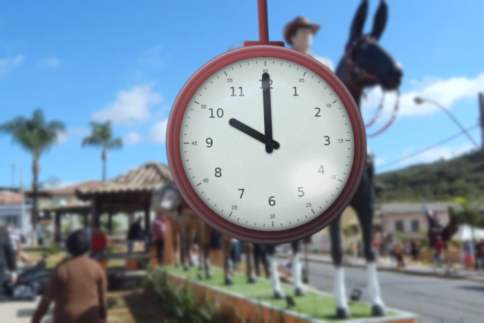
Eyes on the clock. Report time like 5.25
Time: 10.00
